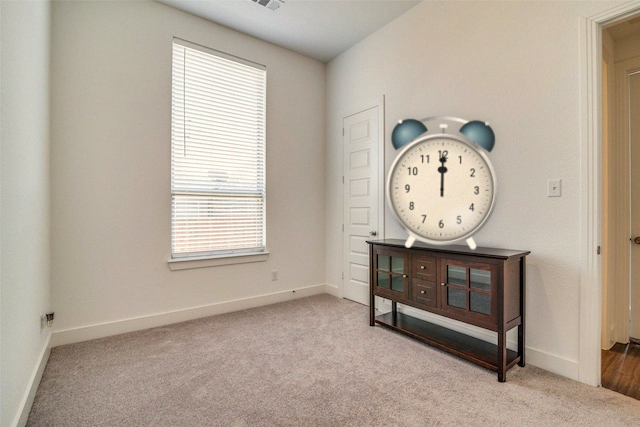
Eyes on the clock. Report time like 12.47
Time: 12.00
